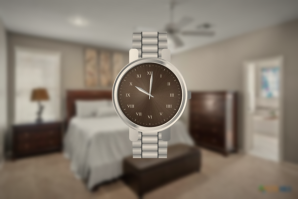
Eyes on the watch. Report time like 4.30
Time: 10.01
